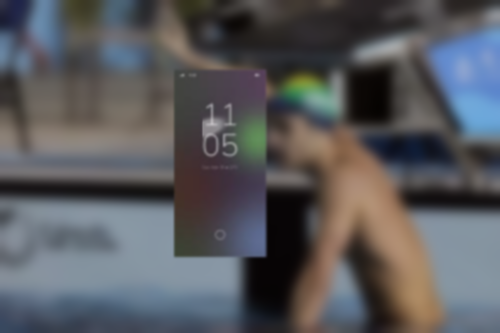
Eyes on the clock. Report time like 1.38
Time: 11.05
